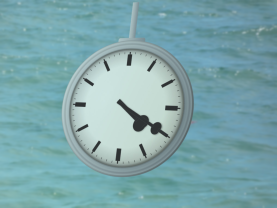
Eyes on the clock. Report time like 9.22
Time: 4.20
